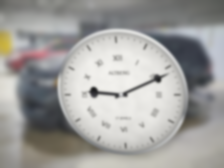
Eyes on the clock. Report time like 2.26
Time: 9.11
